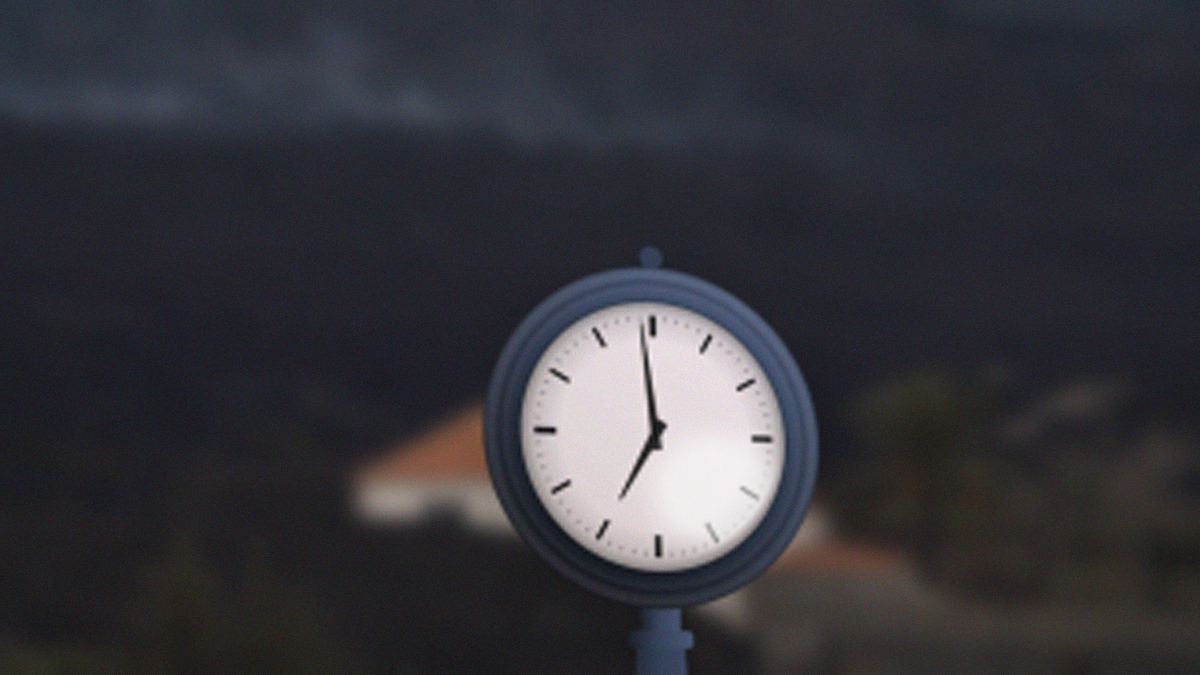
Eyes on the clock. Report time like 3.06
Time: 6.59
